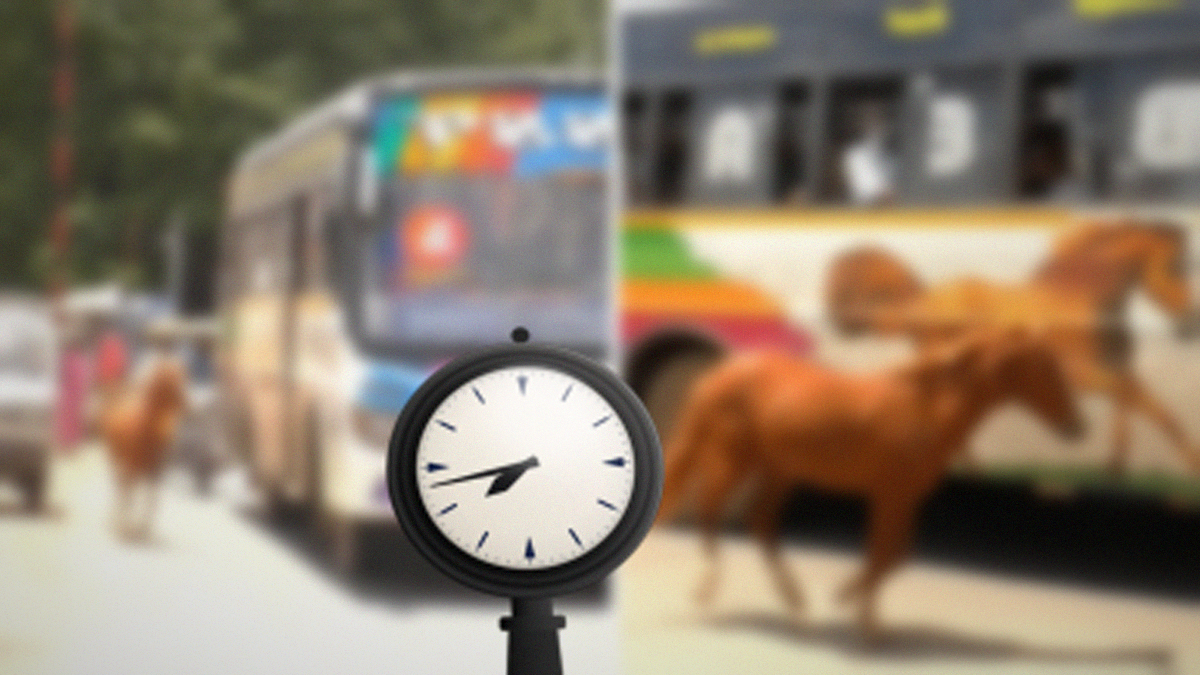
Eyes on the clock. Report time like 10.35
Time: 7.43
